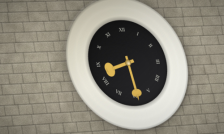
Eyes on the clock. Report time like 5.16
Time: 8.29
